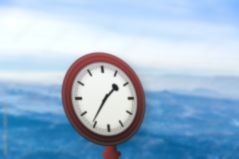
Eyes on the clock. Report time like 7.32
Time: 1.36
